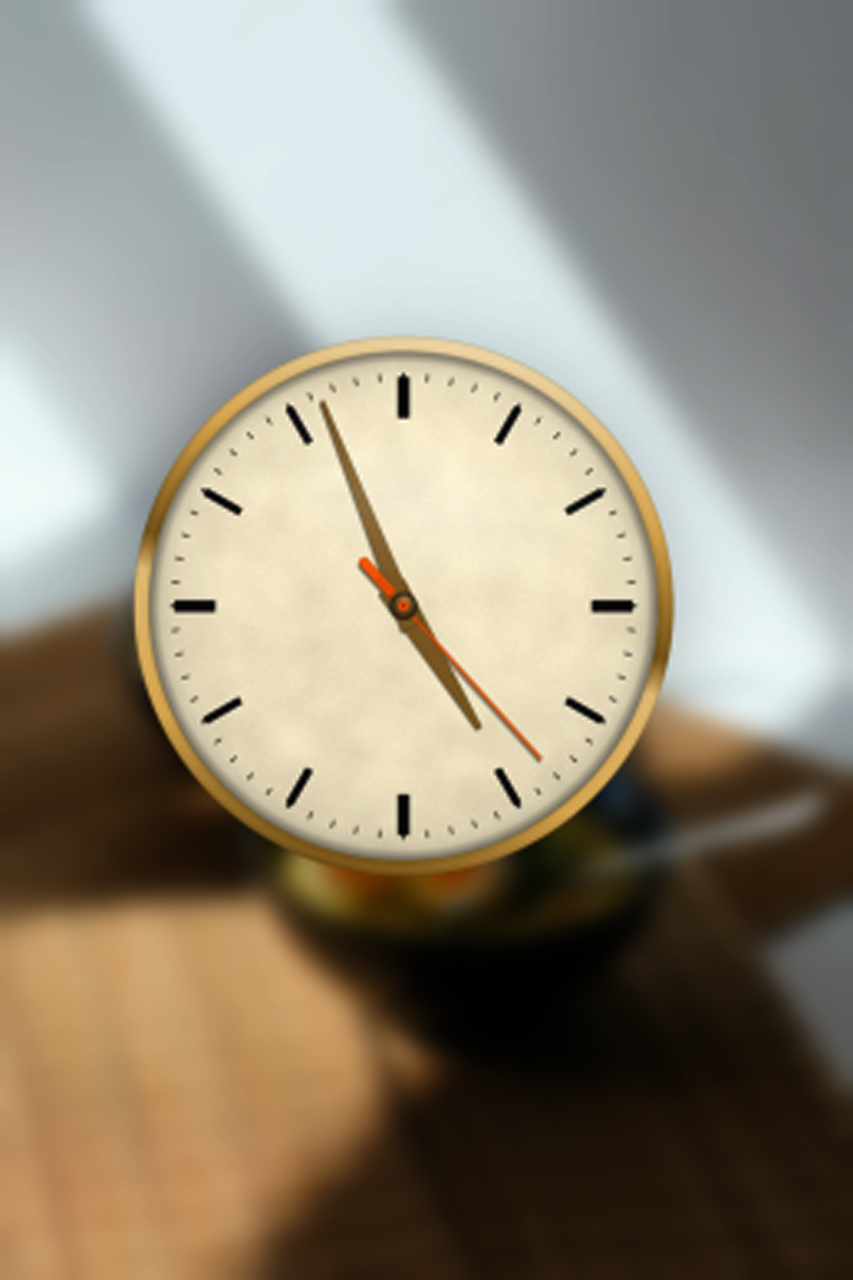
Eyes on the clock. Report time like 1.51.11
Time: 4.56.23
